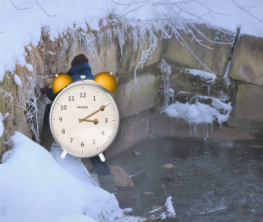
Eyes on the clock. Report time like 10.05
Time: 3.10
